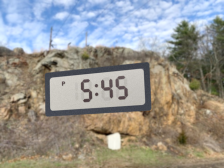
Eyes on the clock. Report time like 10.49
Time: 5.45
